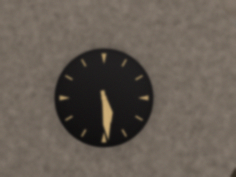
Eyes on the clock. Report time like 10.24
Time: 5.29
